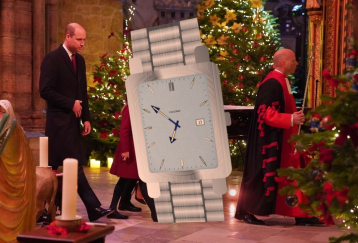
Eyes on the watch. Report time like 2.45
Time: 6.52
